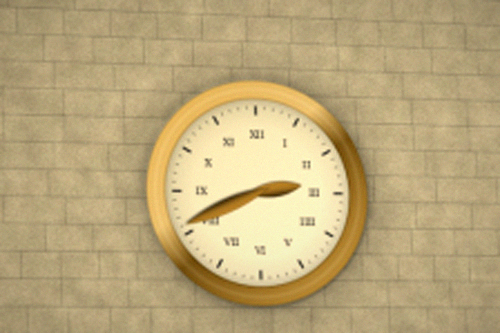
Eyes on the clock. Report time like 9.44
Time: 2.41
